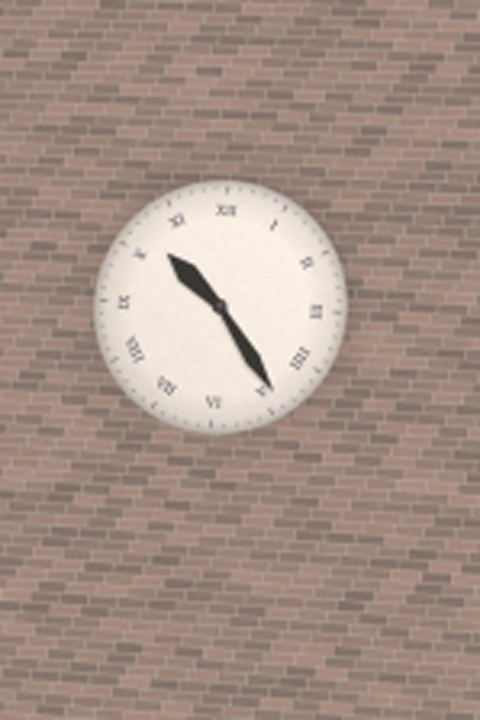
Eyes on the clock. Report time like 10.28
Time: 10.24
